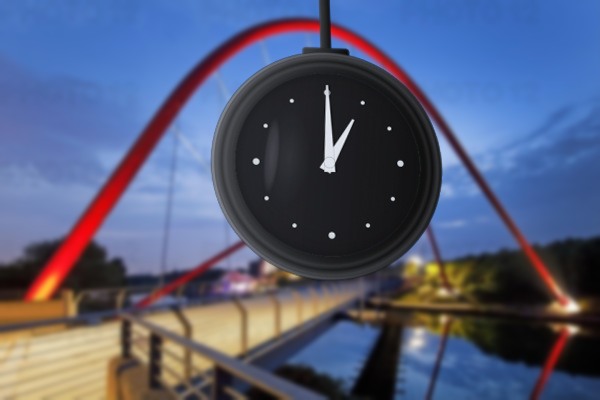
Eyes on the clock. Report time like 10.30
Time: 1.00
